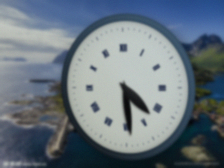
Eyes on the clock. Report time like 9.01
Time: 4.29
